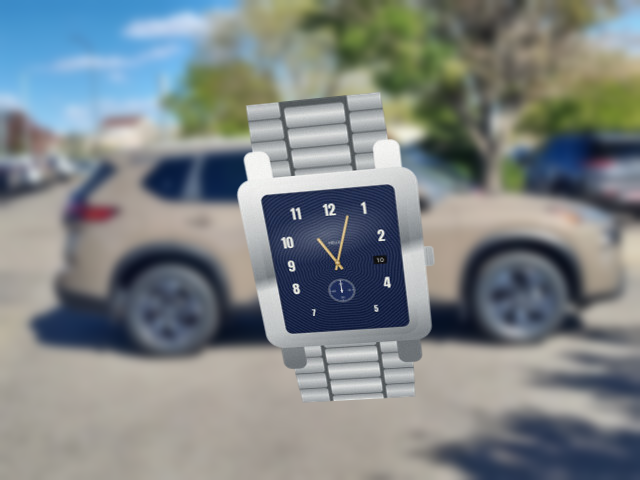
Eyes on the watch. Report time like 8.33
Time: 11.03
